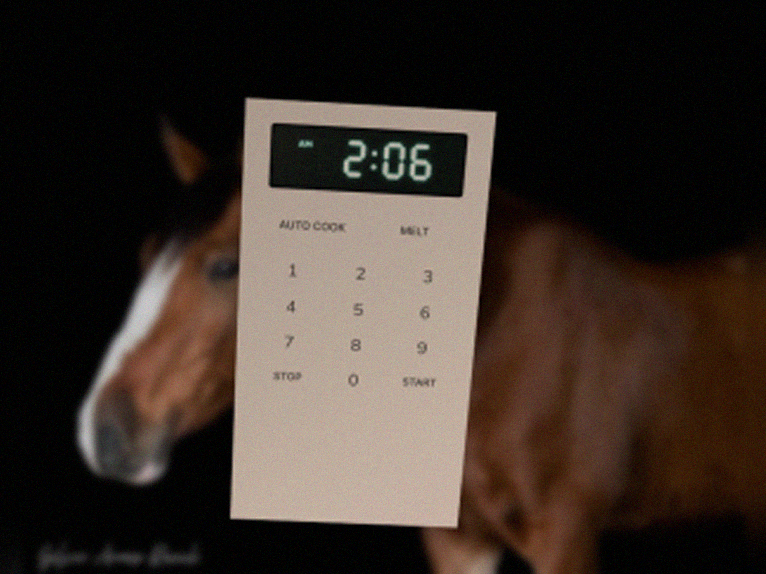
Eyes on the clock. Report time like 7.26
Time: 2.06
